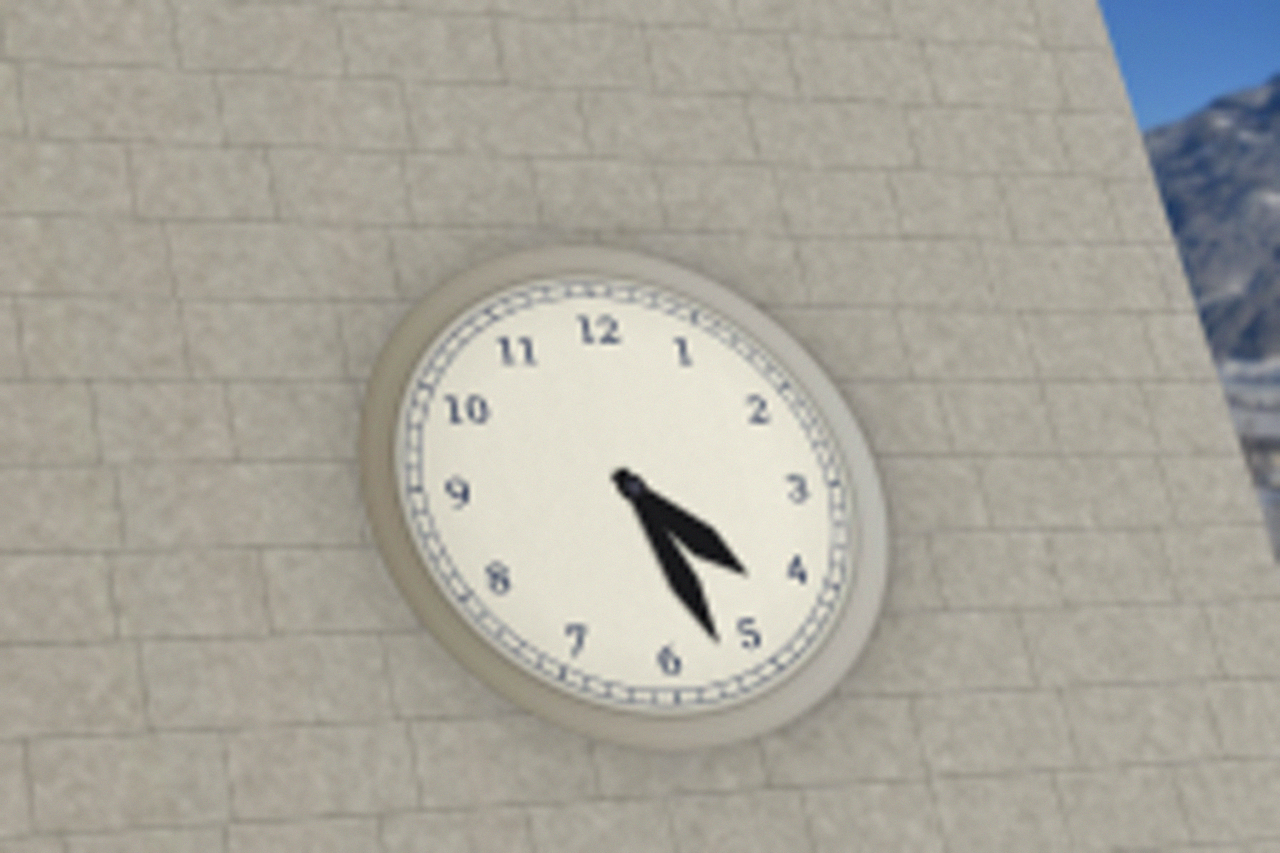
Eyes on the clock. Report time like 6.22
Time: 4.27
